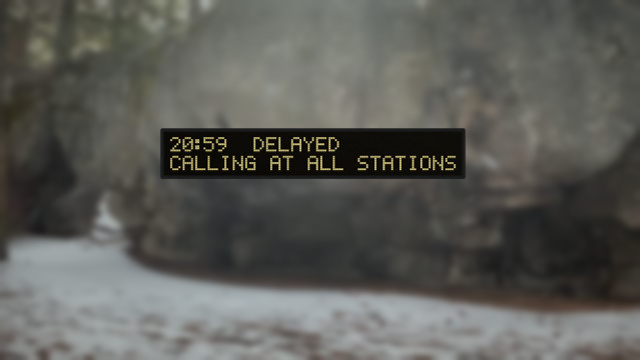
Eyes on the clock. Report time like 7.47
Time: 20.59
